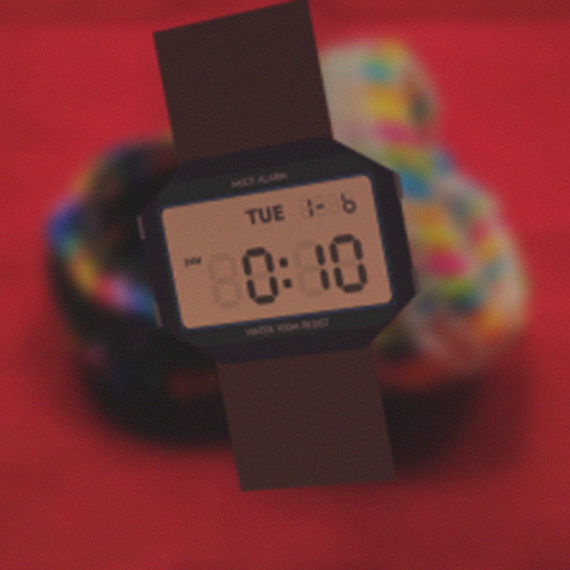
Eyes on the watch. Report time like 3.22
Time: 0.10
